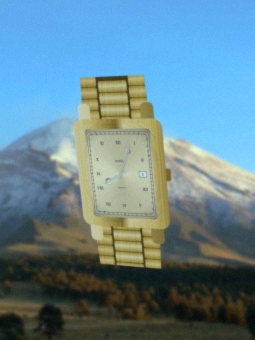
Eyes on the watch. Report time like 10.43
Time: 8.04
